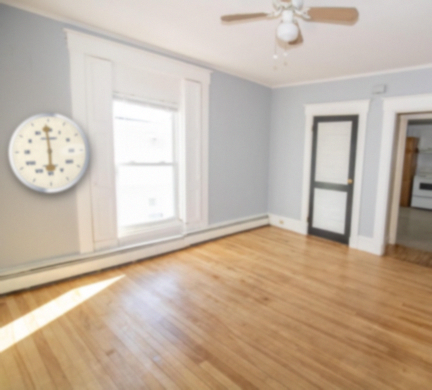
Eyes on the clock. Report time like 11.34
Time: 5.59
